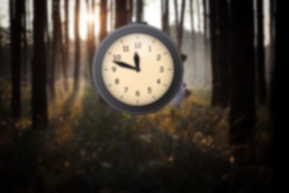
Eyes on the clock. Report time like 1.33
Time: 11.48
